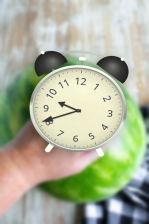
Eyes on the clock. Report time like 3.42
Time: 9.41
